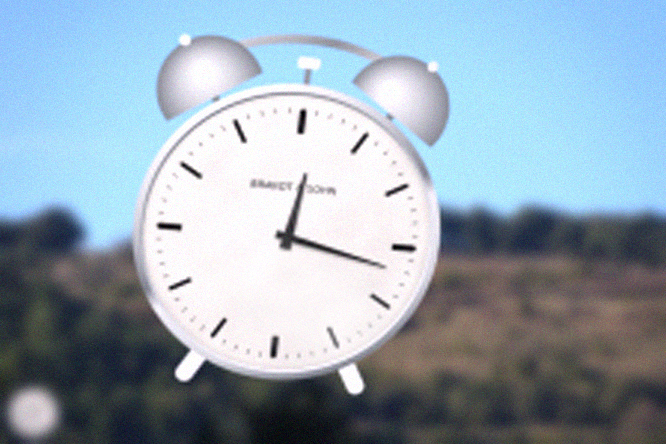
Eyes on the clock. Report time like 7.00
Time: 12.17
